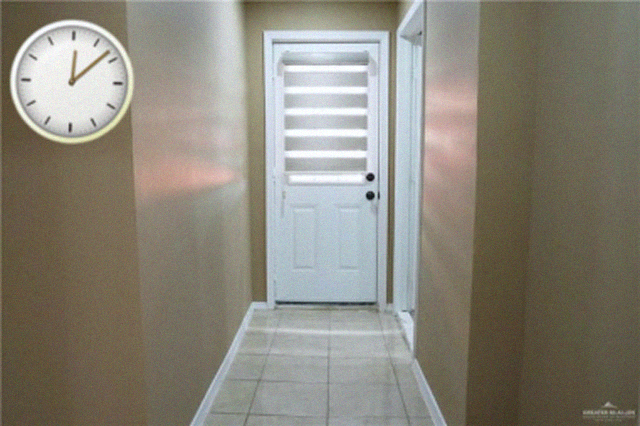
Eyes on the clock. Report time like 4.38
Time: 12.08
